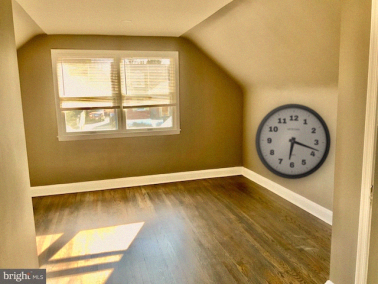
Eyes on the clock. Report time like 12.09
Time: 6.18
